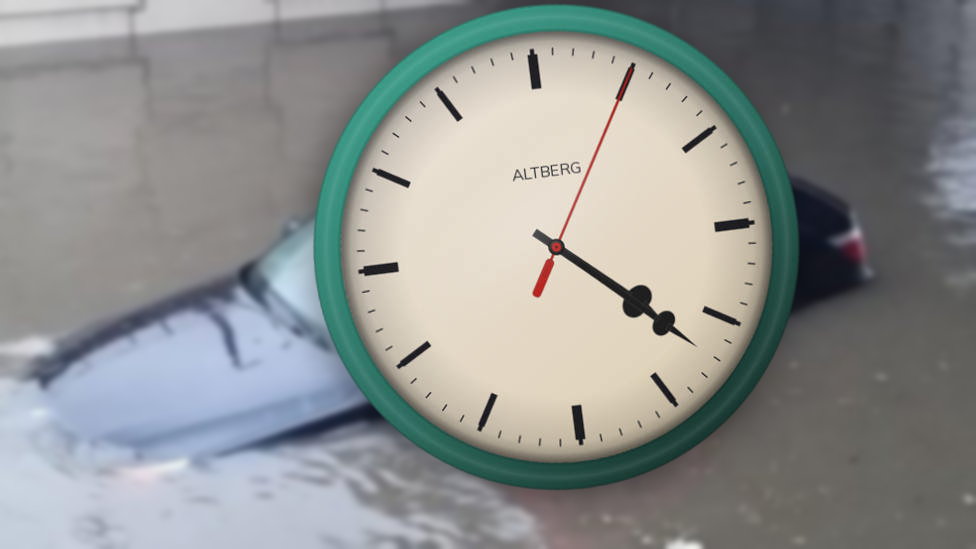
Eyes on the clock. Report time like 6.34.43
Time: 4.22.05
